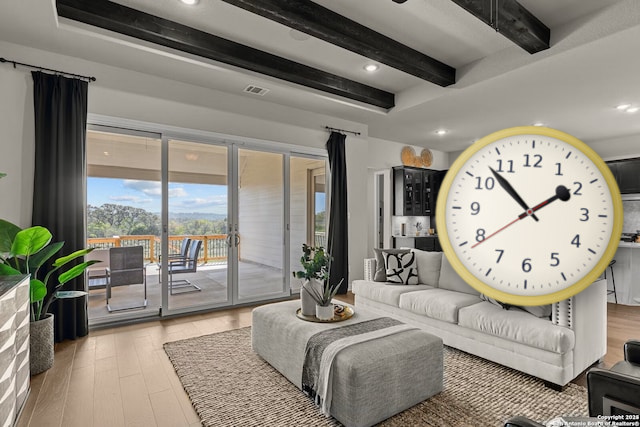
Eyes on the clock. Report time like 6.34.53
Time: 1.52.39
